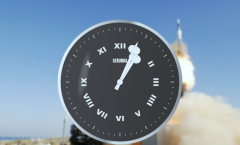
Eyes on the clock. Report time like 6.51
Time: 1.04
